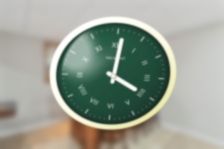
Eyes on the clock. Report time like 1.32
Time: 4.01
